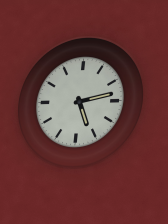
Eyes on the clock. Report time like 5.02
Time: 5.13
